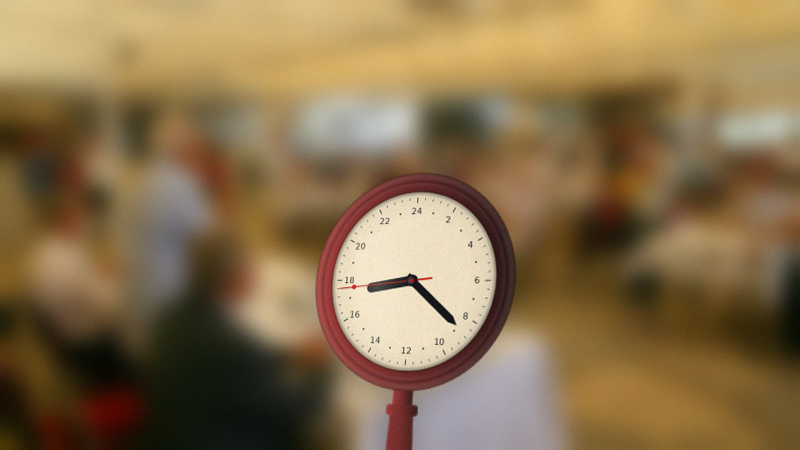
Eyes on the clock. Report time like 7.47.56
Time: 17.21.44
